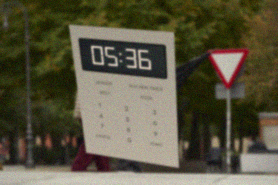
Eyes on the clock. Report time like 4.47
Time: 5.36
